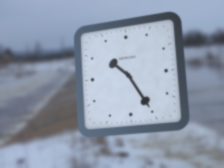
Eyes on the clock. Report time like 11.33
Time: 10.25
